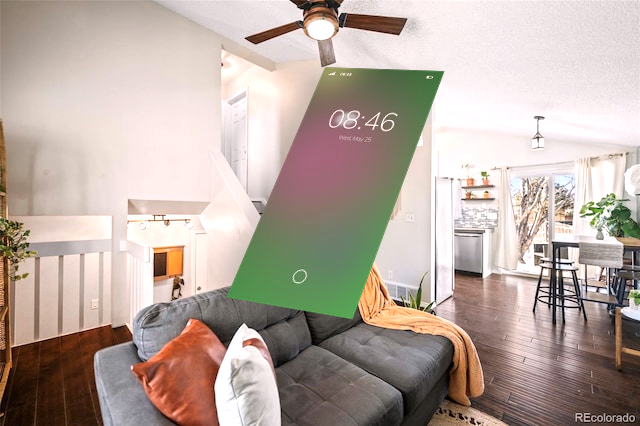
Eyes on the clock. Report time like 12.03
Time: 8.46
